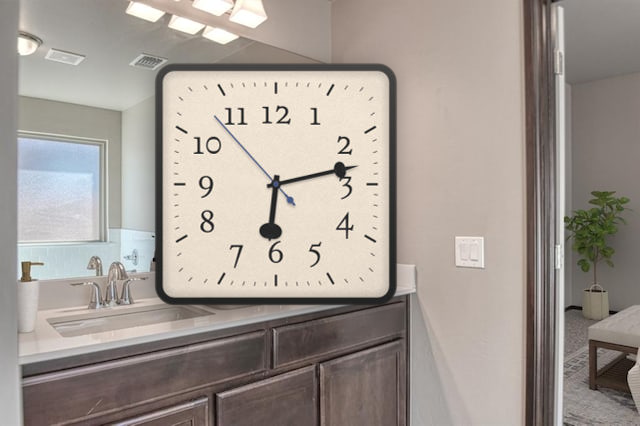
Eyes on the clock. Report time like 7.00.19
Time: 6.12.53
